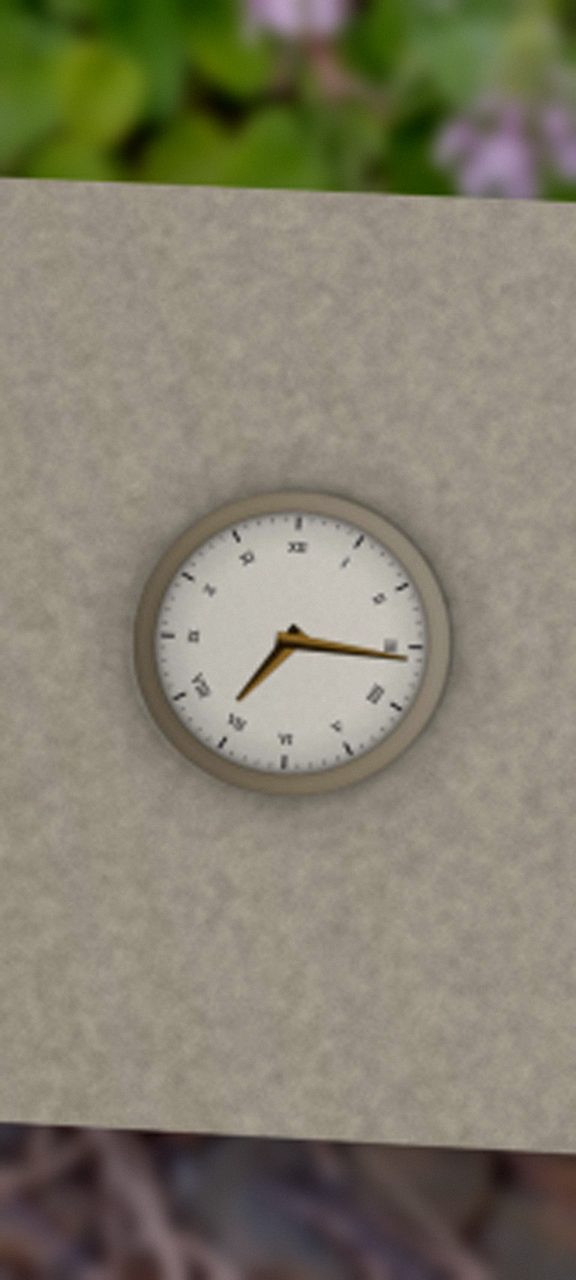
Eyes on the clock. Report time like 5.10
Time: 7.16
